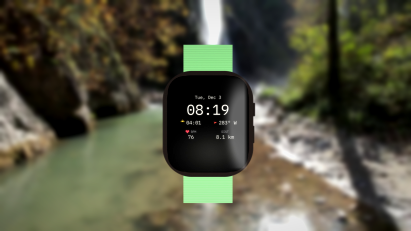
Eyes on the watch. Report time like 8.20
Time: 8.19
